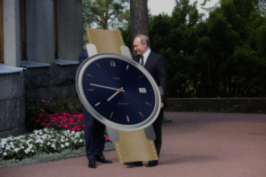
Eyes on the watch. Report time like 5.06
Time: 7.47
